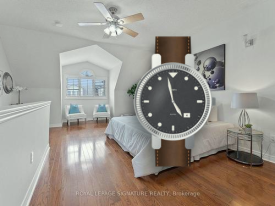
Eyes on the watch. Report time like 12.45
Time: 4.58
